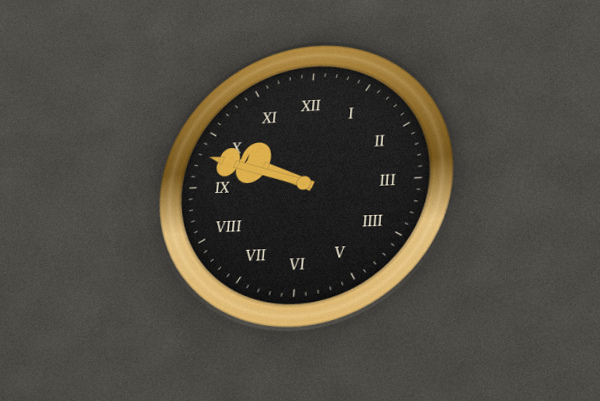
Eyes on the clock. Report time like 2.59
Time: 9.48
